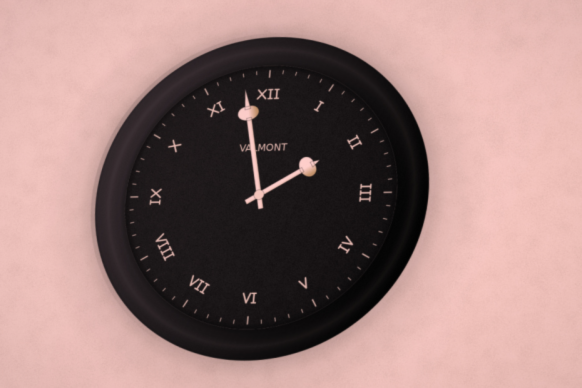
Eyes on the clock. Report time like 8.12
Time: 1.58
